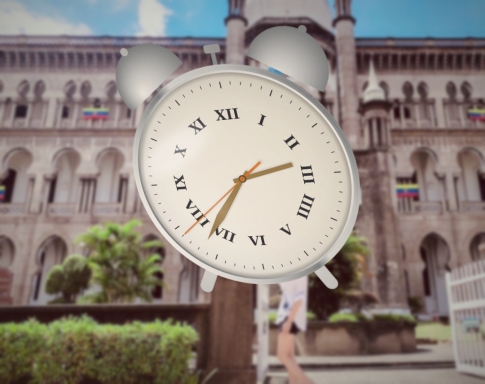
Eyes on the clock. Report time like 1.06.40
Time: 2.36.39
